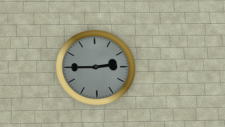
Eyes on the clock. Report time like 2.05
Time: 2.45
